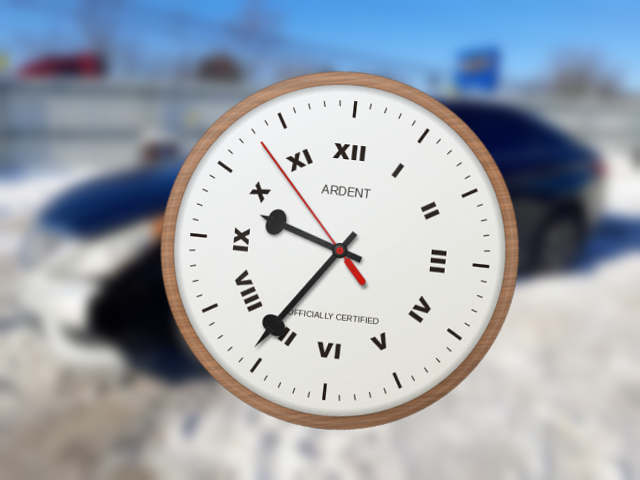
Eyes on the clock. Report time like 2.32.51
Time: 9.35.53
